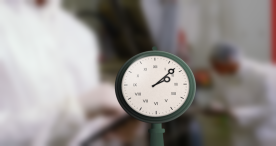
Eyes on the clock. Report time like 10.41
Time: 2.08
